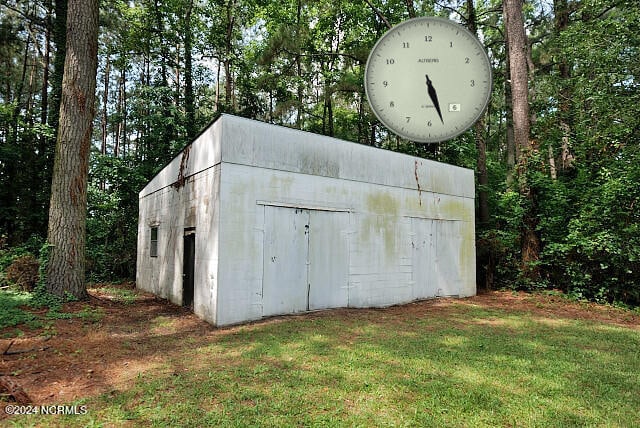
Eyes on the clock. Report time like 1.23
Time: 5.27
